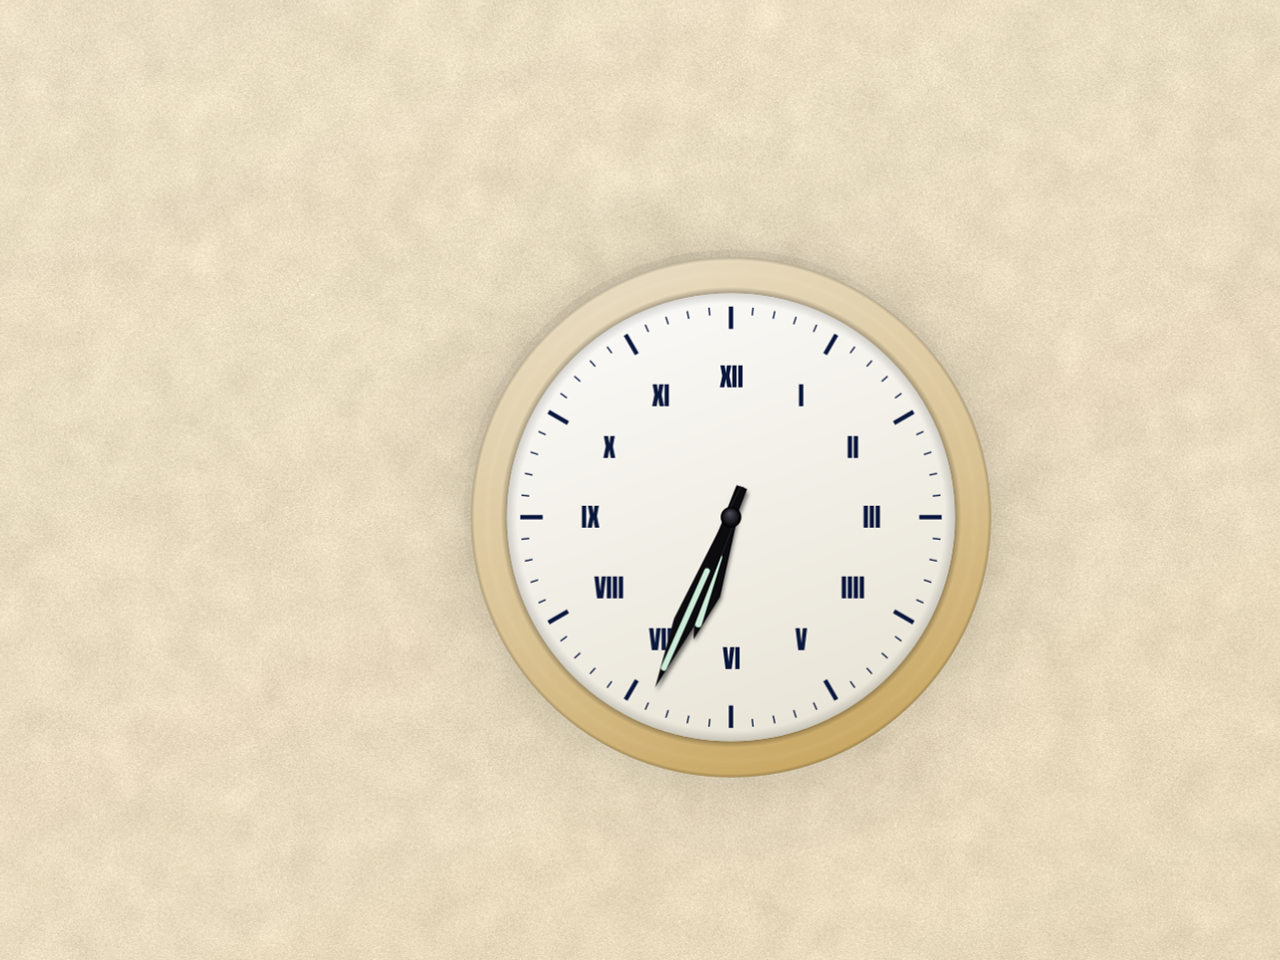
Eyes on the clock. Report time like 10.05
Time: 6.34
